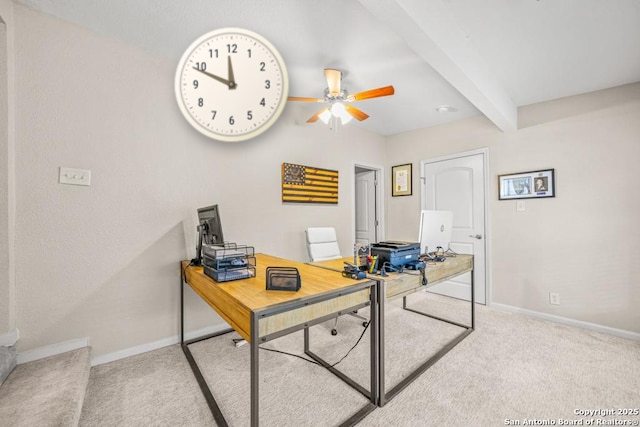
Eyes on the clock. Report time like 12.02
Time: 11.49
